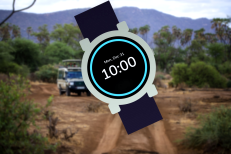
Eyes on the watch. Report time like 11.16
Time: 10.00
